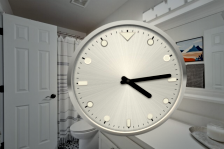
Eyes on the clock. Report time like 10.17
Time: 4.14
